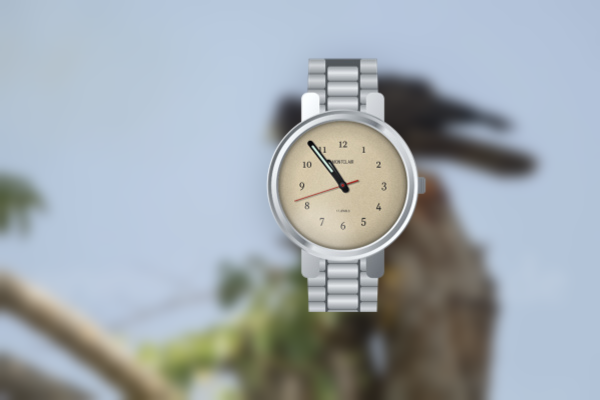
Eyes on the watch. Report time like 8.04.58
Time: 10.53.42
